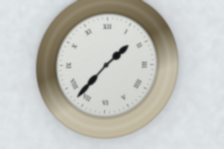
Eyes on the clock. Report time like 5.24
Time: 1.37
